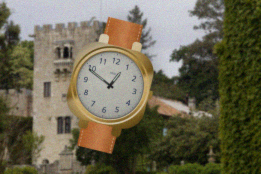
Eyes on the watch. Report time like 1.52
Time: 12.49
